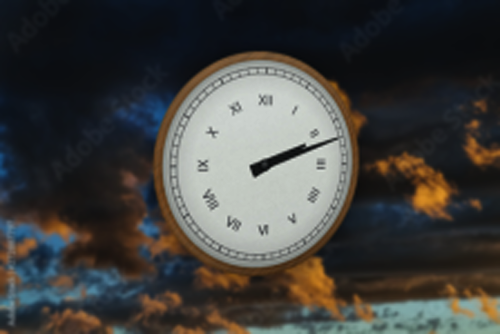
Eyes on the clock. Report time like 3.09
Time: 2.12
